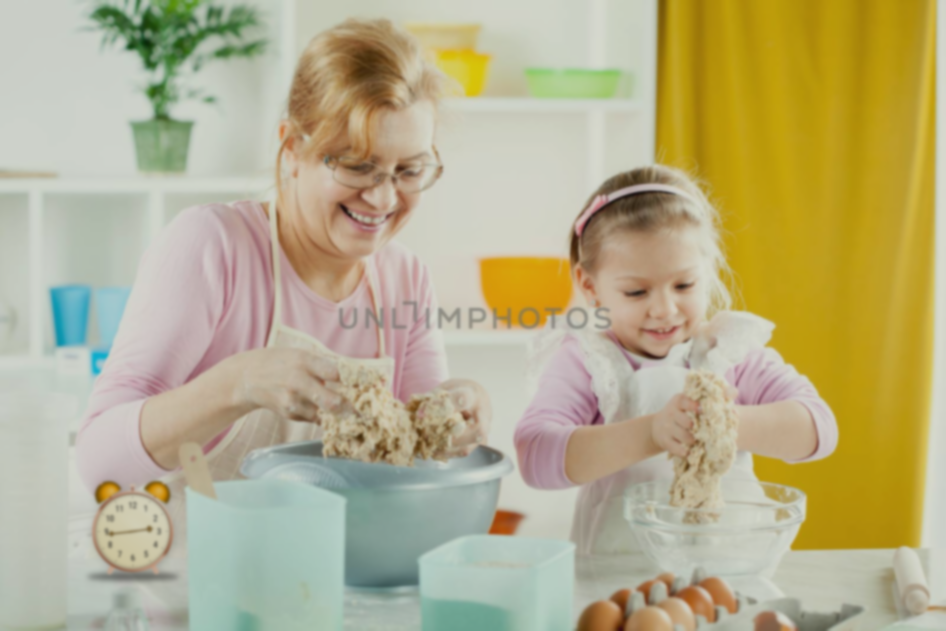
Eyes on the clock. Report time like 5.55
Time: 2.44
